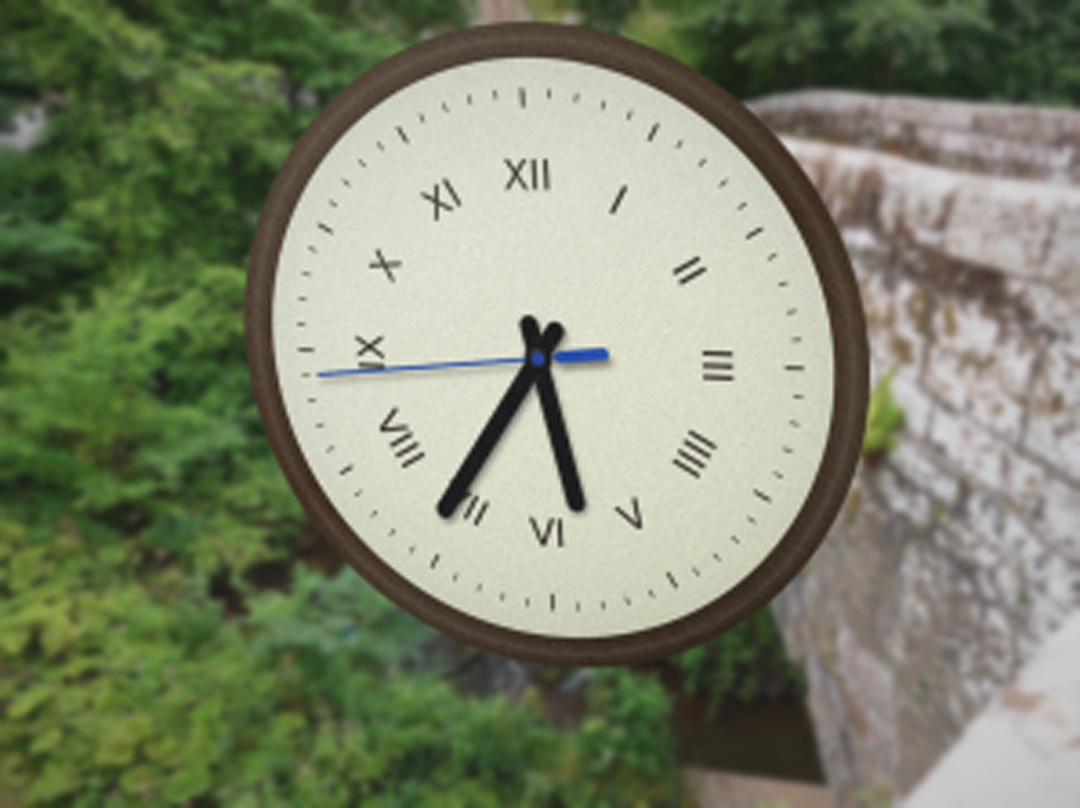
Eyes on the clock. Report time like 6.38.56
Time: 5.35.44
